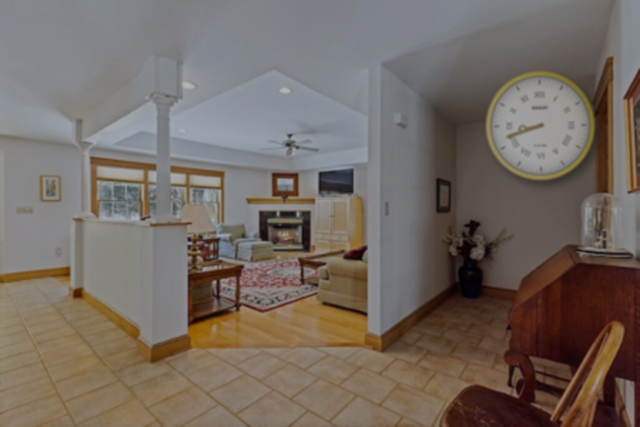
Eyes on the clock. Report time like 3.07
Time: 8.42
